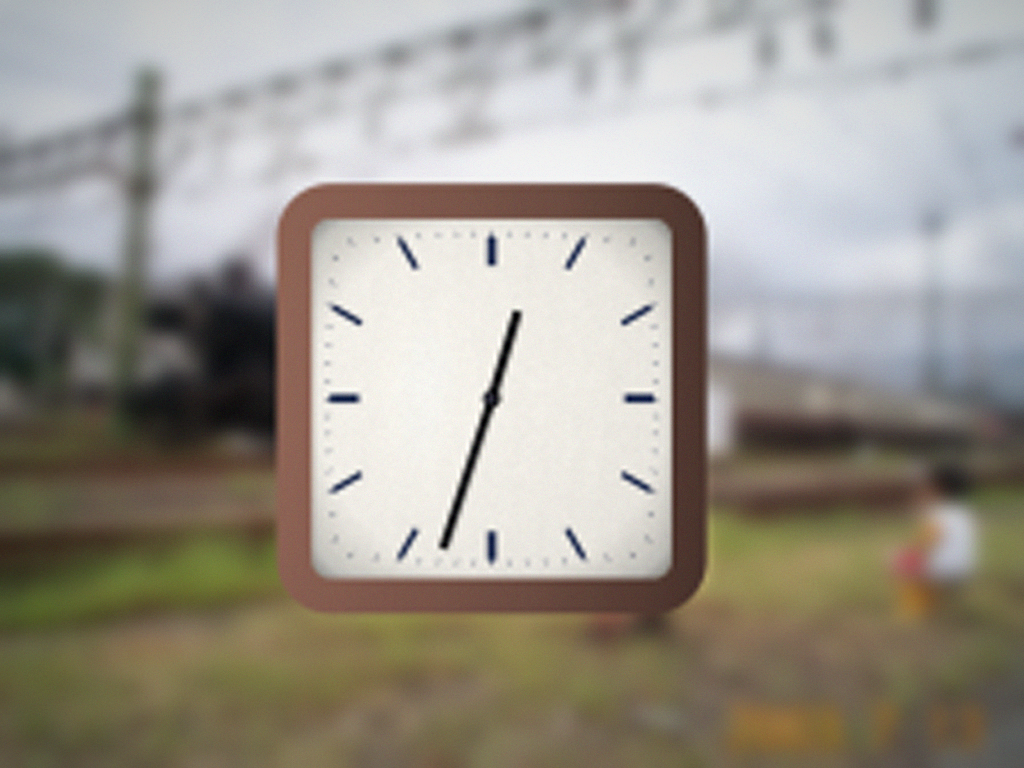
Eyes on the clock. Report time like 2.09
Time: 12.33
